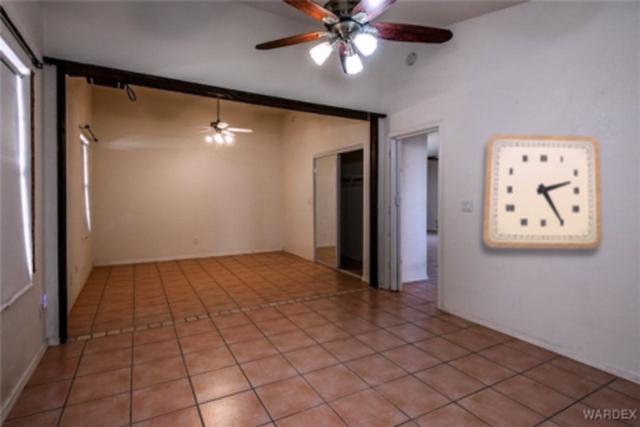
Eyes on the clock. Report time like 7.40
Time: 2.25
